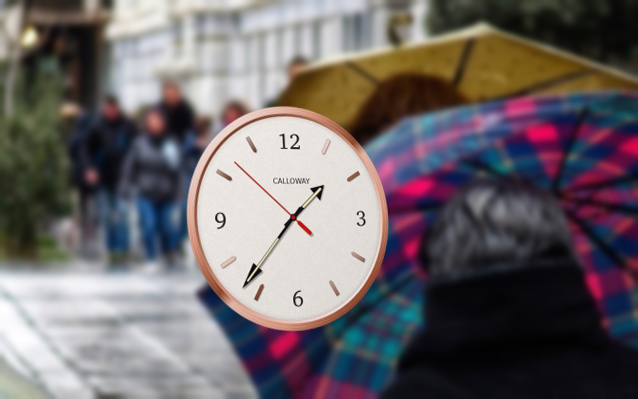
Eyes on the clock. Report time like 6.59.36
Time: 1.36.52
